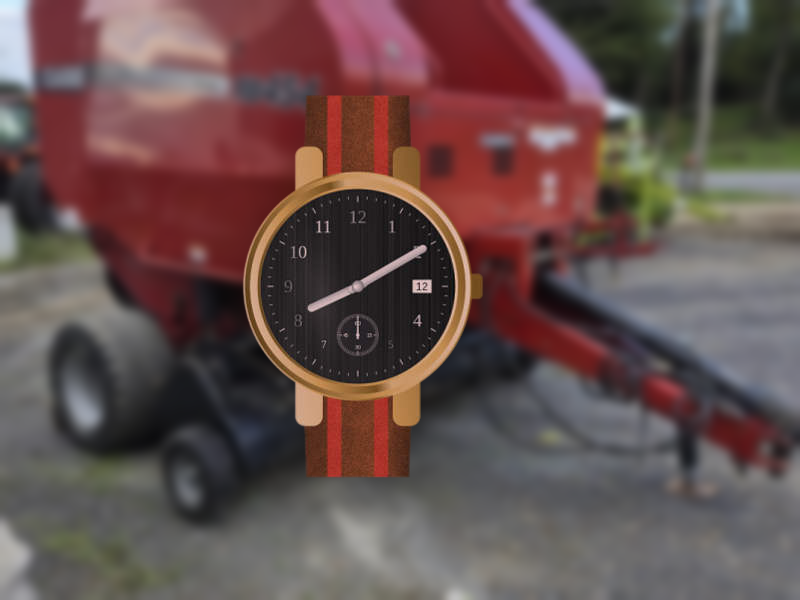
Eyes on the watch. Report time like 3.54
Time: 8.10
